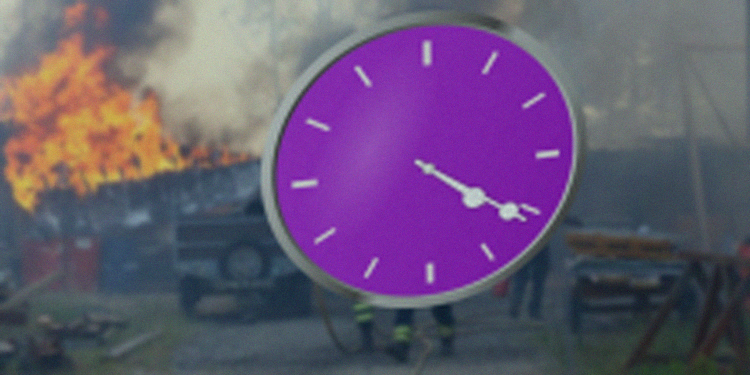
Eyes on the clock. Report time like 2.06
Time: 4.21
